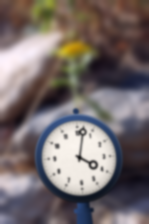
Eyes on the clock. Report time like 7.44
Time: 4.02
